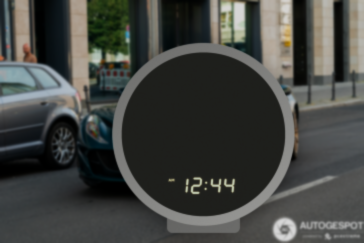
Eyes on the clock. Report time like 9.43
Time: 12.44
